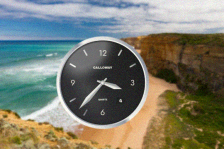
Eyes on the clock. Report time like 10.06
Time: 3.37
